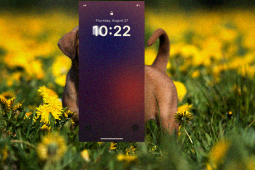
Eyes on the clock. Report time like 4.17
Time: 10.22
